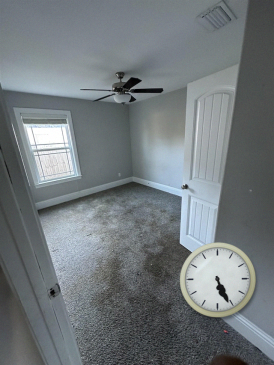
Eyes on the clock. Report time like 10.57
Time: 5.26
